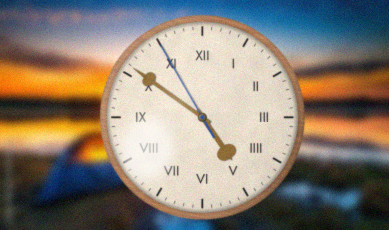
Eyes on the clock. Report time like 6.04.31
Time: 4.50.55
